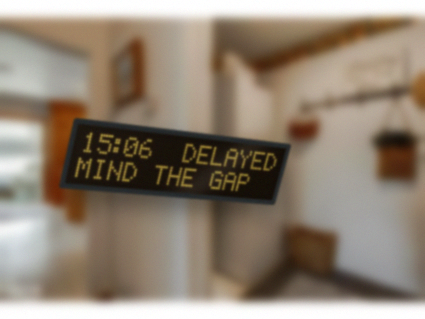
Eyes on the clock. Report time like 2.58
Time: 15.06
